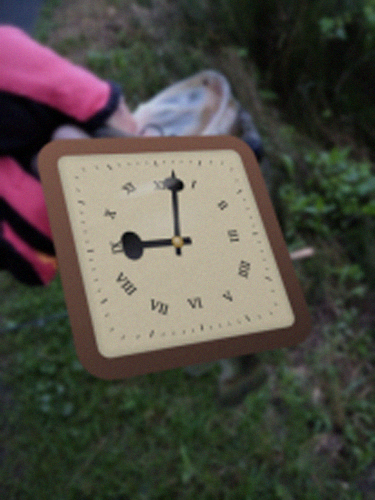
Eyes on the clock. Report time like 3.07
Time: 9.02
